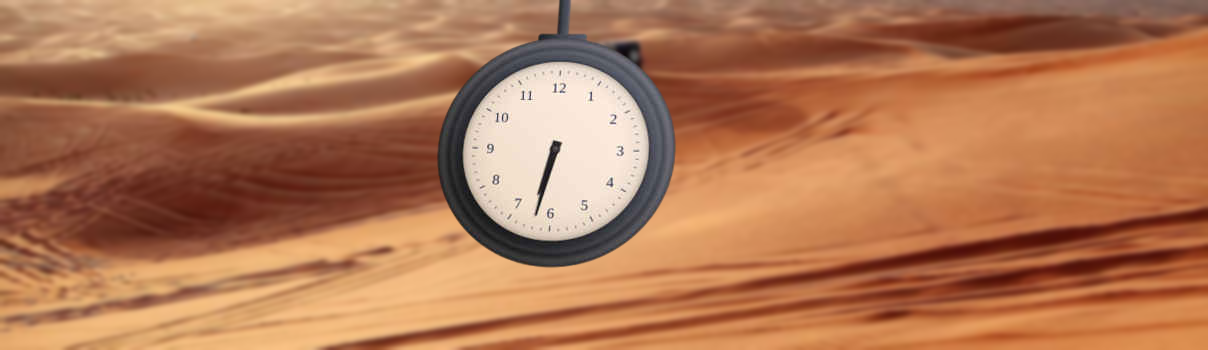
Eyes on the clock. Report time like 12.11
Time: 6.32
